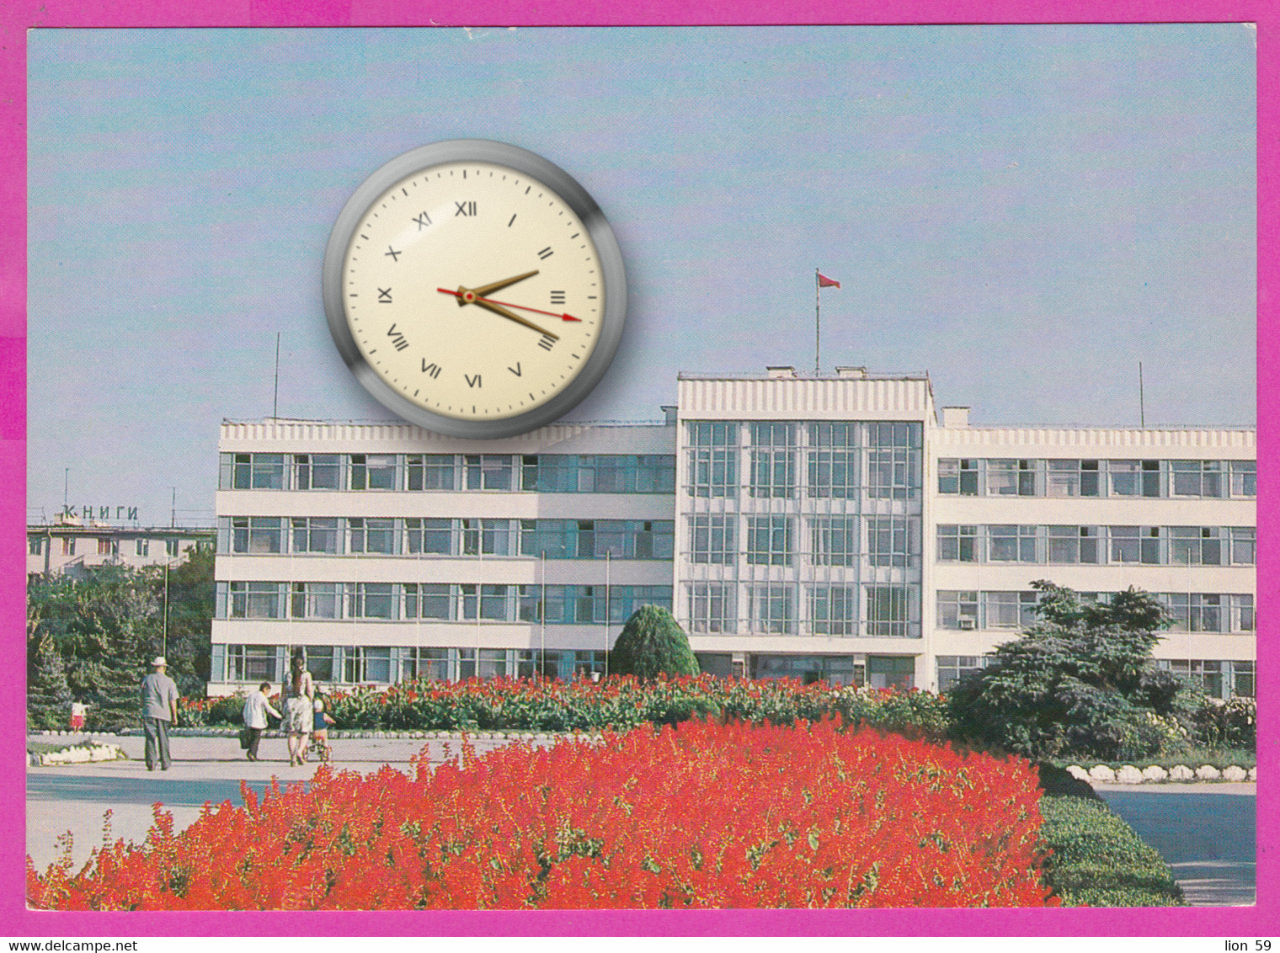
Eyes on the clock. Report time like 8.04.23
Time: 2.19.17
